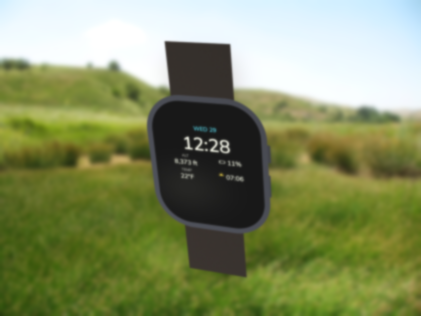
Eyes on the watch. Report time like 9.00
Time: 12.28
